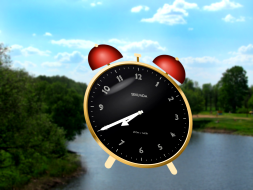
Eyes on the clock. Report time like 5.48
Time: 7.40
